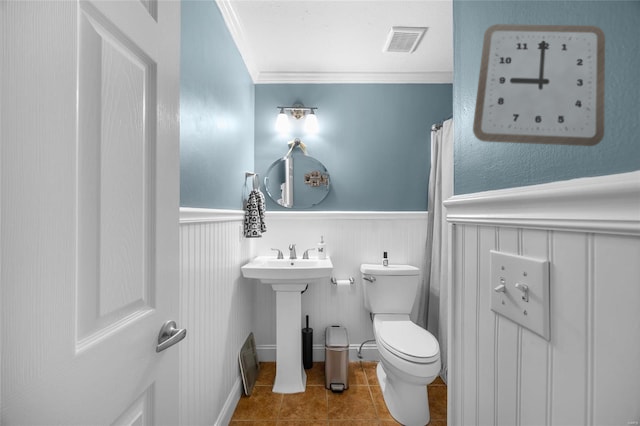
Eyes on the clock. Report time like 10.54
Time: 9.00
